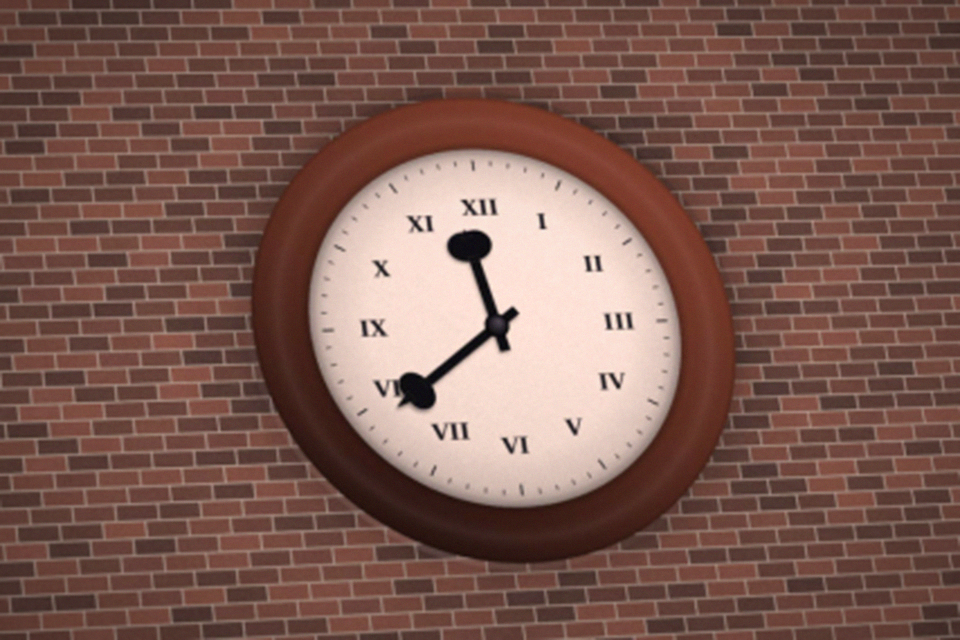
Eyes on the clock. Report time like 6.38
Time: 11.39
